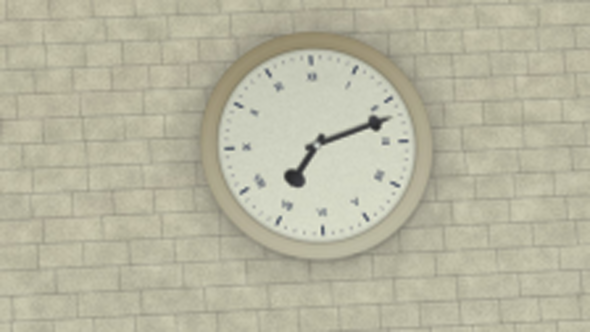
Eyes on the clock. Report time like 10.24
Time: 7.12
